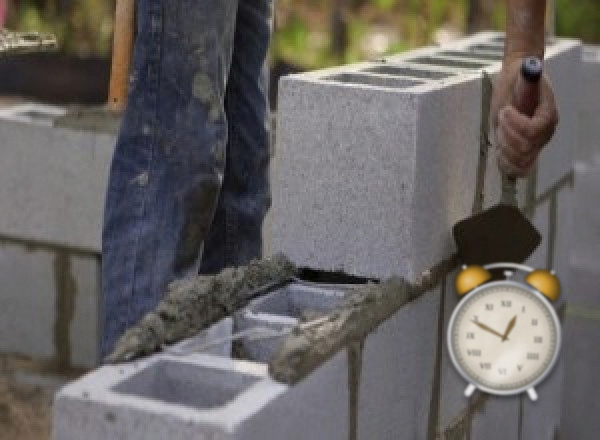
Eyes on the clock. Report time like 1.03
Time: 12.49
